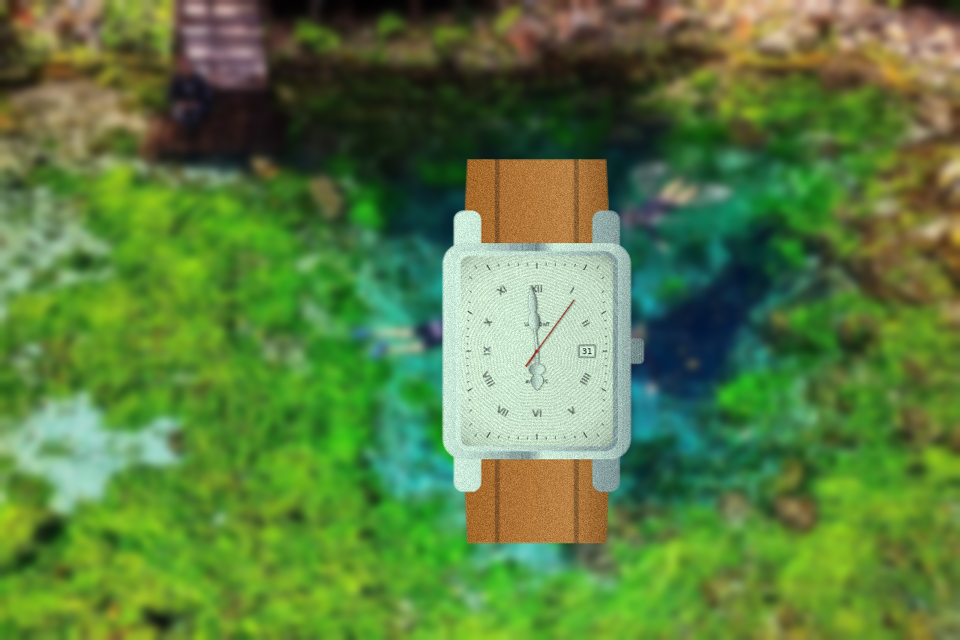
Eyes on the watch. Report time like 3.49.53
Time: 5.59.06
